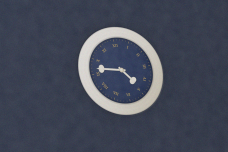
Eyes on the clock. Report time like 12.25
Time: 4.47
